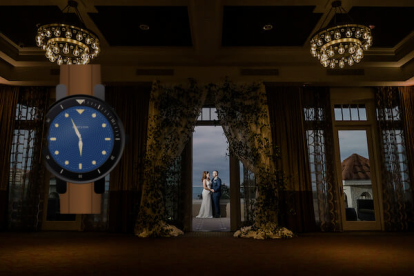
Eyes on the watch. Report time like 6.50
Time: 5.56
